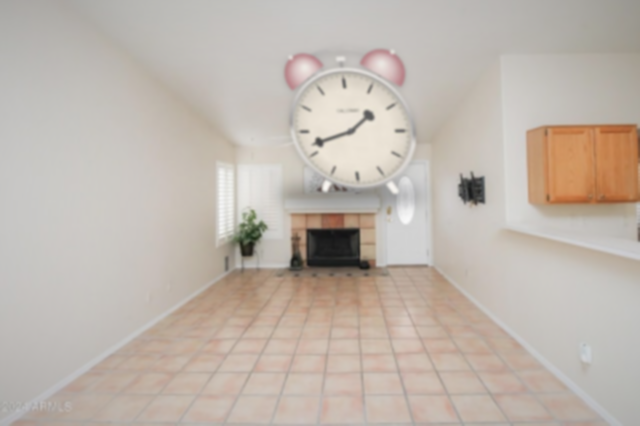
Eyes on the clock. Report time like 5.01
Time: 1.42
